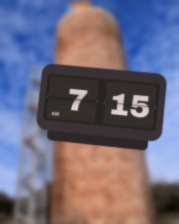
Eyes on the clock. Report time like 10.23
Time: 7.15
